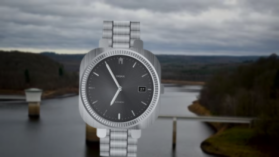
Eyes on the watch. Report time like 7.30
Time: 6.55
